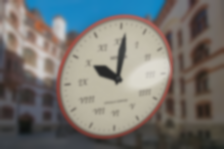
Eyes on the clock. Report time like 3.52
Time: 10.01
